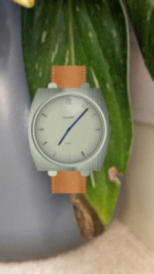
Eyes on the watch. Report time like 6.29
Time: 7.07
